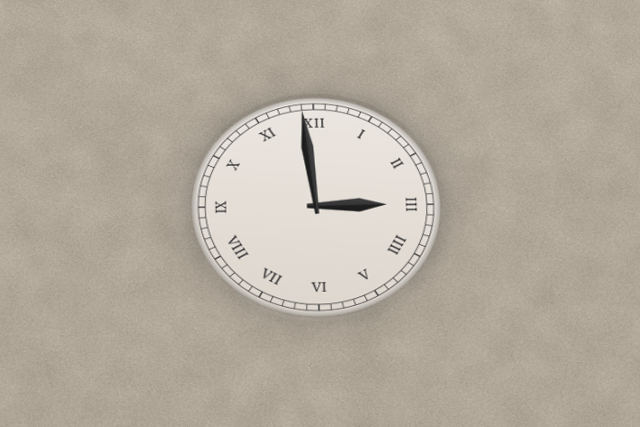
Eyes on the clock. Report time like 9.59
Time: 2.59
